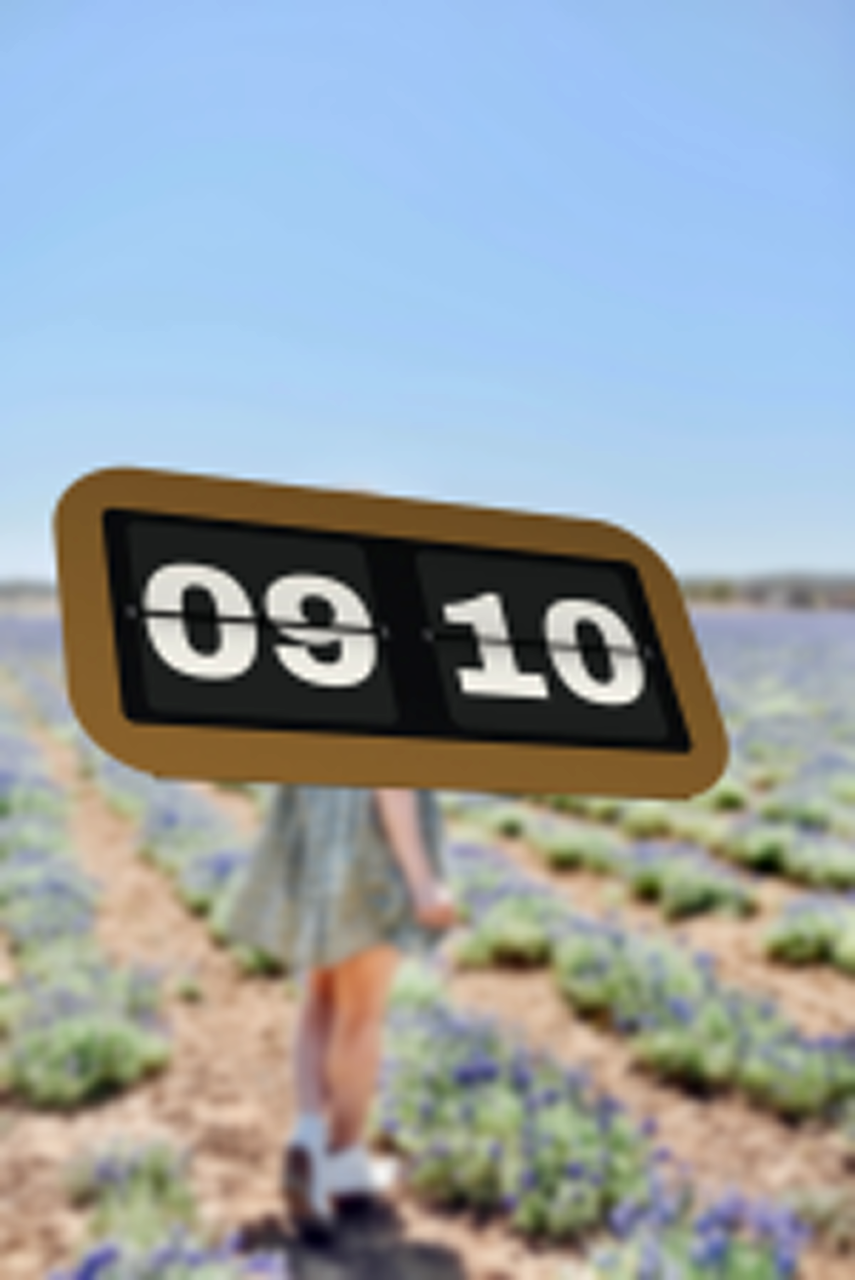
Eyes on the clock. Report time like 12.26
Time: 9.10
